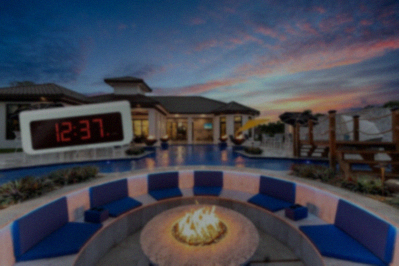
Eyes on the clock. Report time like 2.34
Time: 12.37
